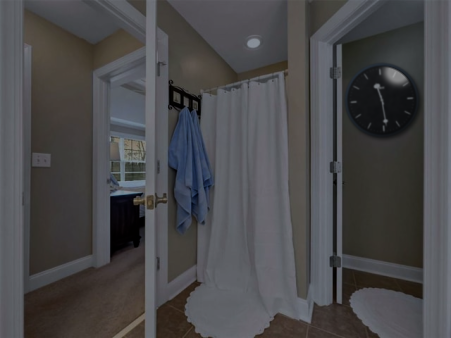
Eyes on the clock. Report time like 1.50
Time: 11.29
